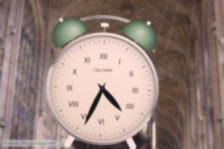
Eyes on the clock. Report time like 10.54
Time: 4.34
